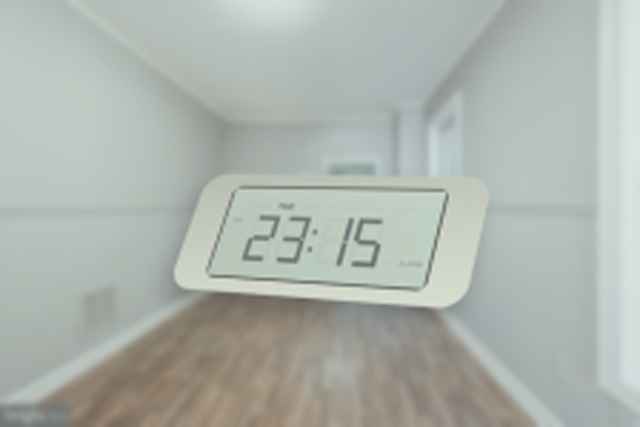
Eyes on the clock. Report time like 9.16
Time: 23.15
